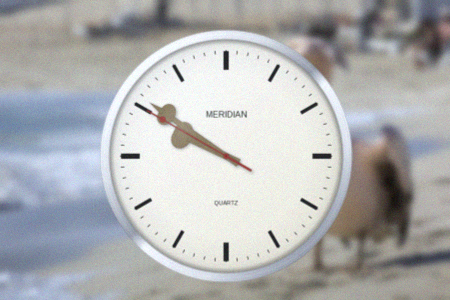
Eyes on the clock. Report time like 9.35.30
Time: 9.50.50
